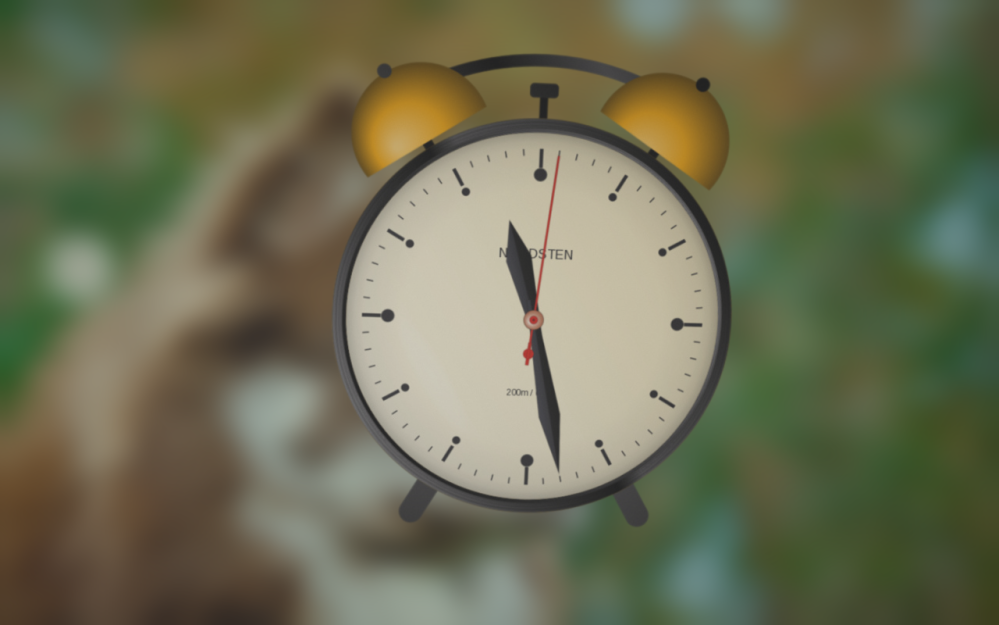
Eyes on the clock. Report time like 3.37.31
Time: 11.28.01
